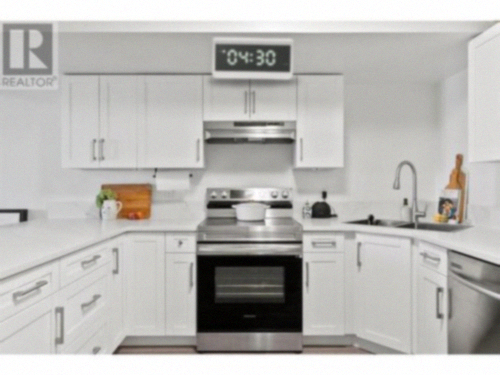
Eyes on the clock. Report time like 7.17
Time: 4.30
